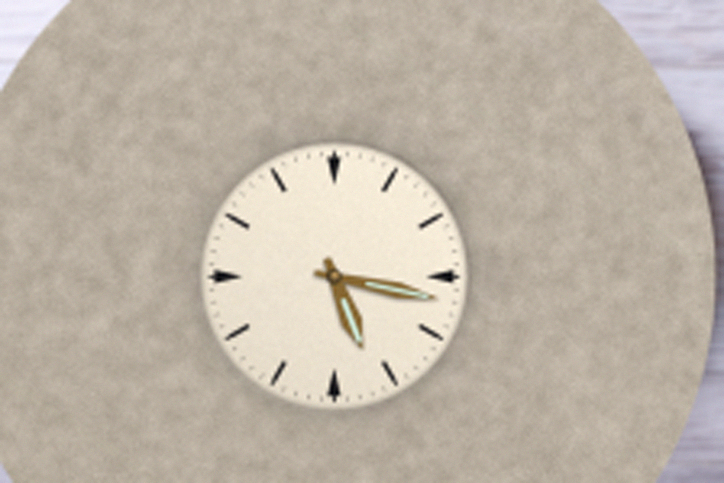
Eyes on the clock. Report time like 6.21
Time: 5.17
